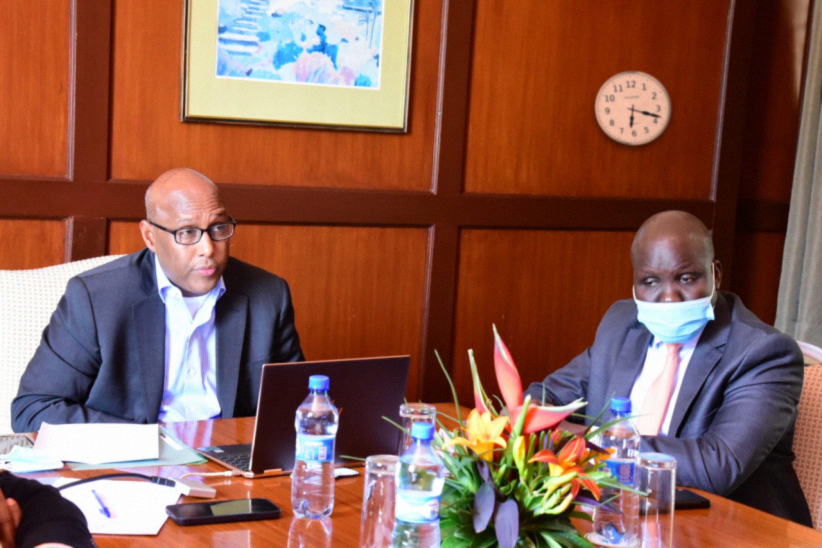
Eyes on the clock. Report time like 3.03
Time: 6.18
